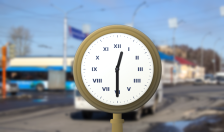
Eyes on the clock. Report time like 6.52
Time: 12.30
